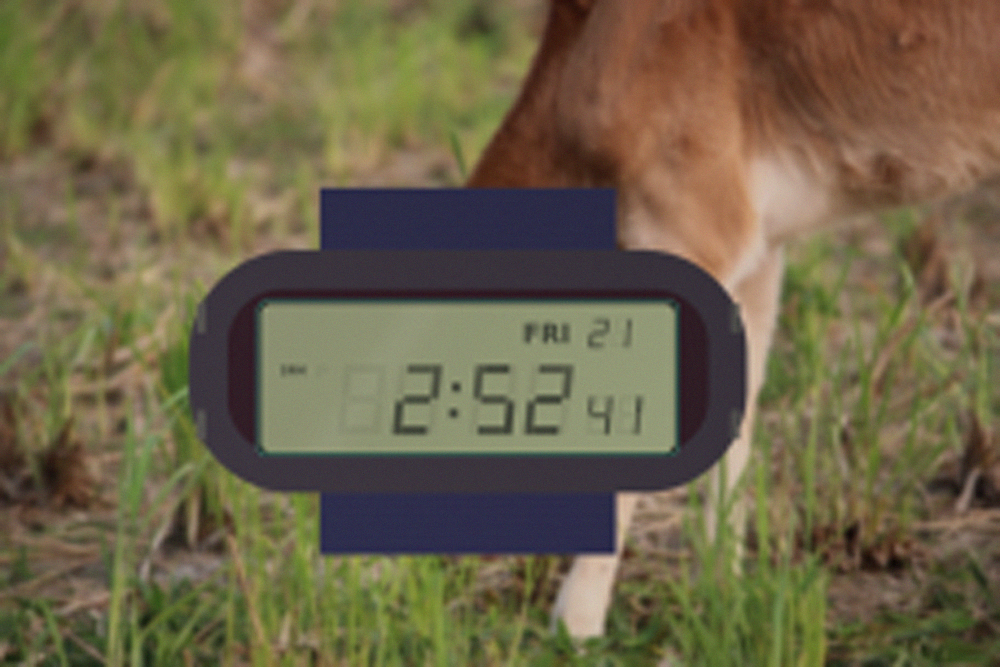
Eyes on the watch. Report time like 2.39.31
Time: 2.52.41
